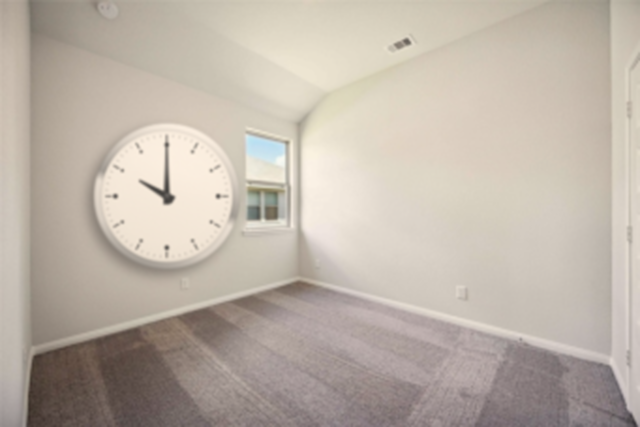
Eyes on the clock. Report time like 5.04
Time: 10.00
